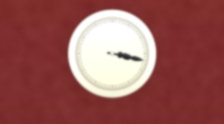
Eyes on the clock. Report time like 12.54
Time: 3.17
